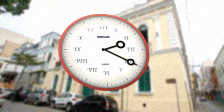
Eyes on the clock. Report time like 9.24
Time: 2.20
